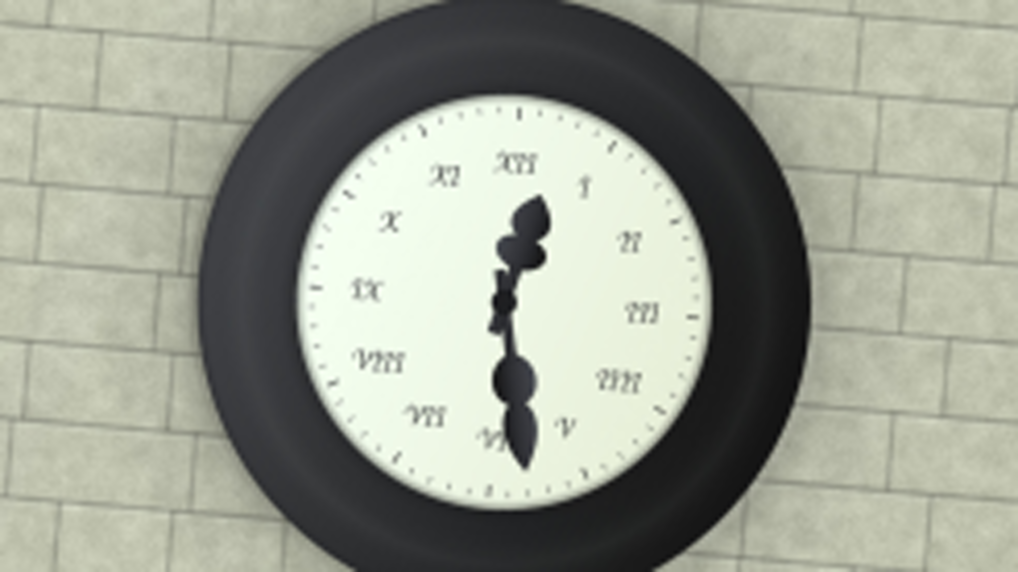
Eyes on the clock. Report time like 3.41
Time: 12.28
